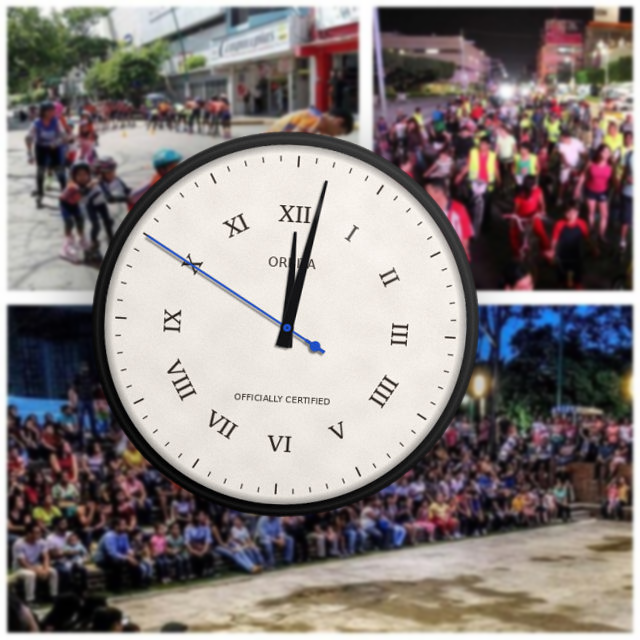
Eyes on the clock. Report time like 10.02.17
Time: 12.01.50
